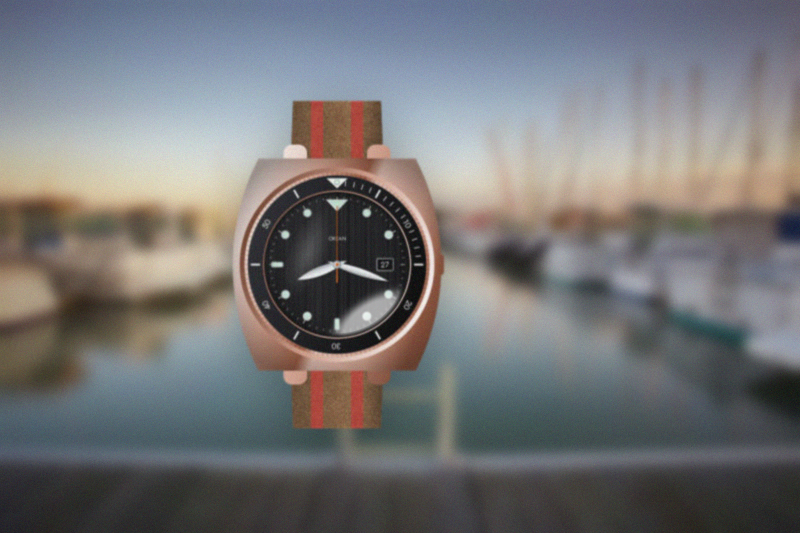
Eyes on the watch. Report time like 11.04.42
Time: 8.18.00
